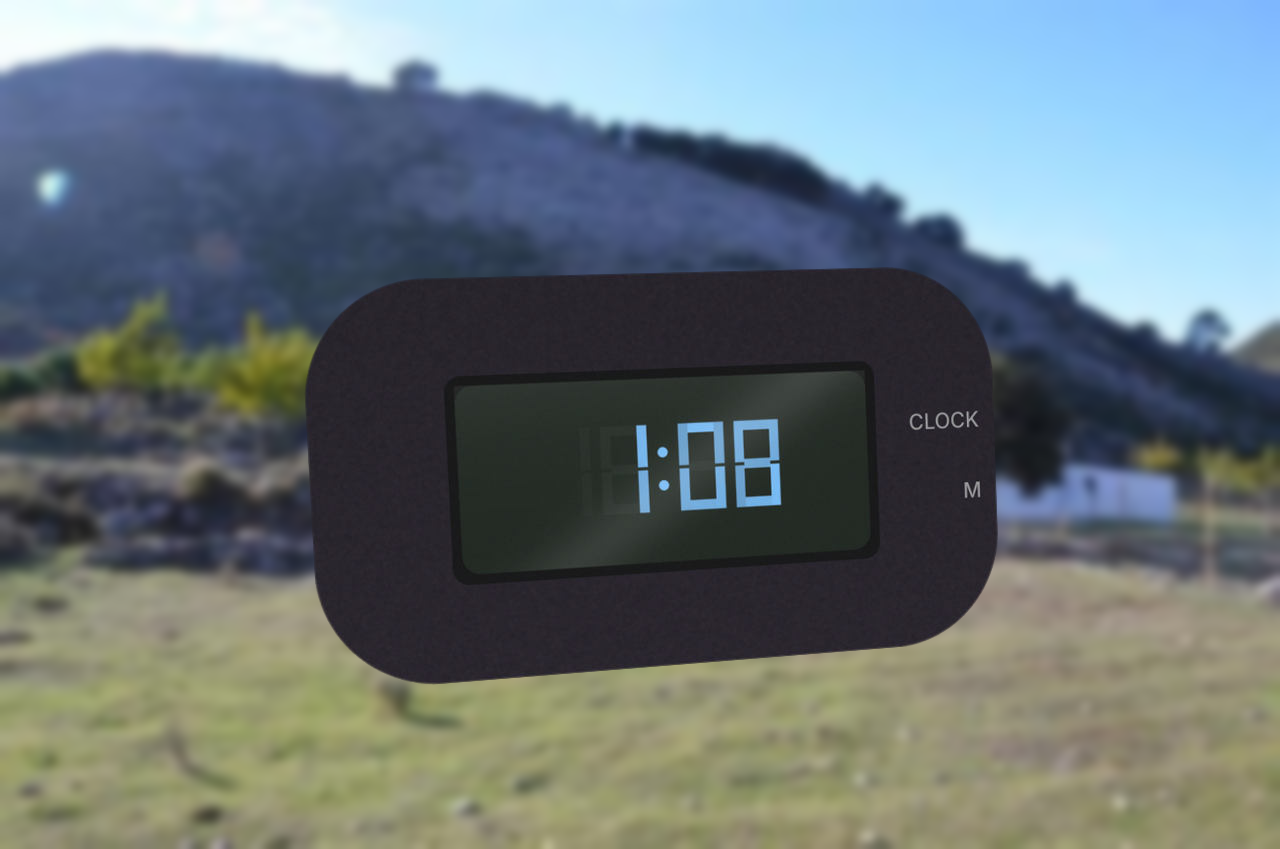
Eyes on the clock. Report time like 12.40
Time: 1.08
